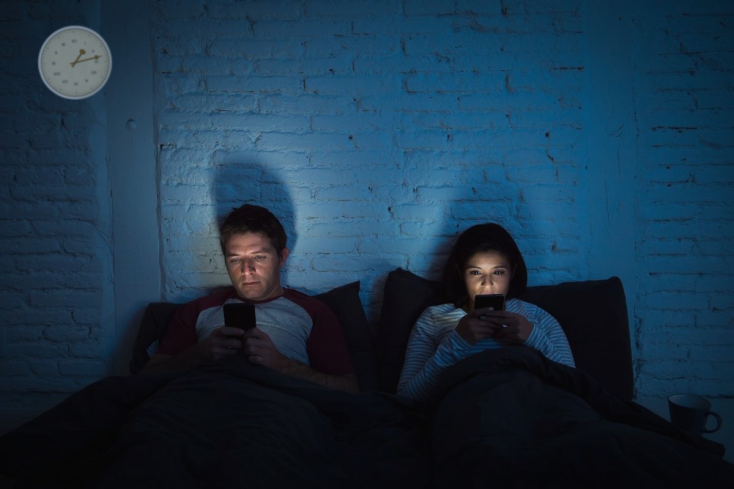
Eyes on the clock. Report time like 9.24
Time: 1.13
